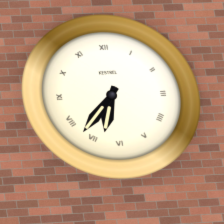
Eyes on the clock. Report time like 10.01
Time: 6.37
